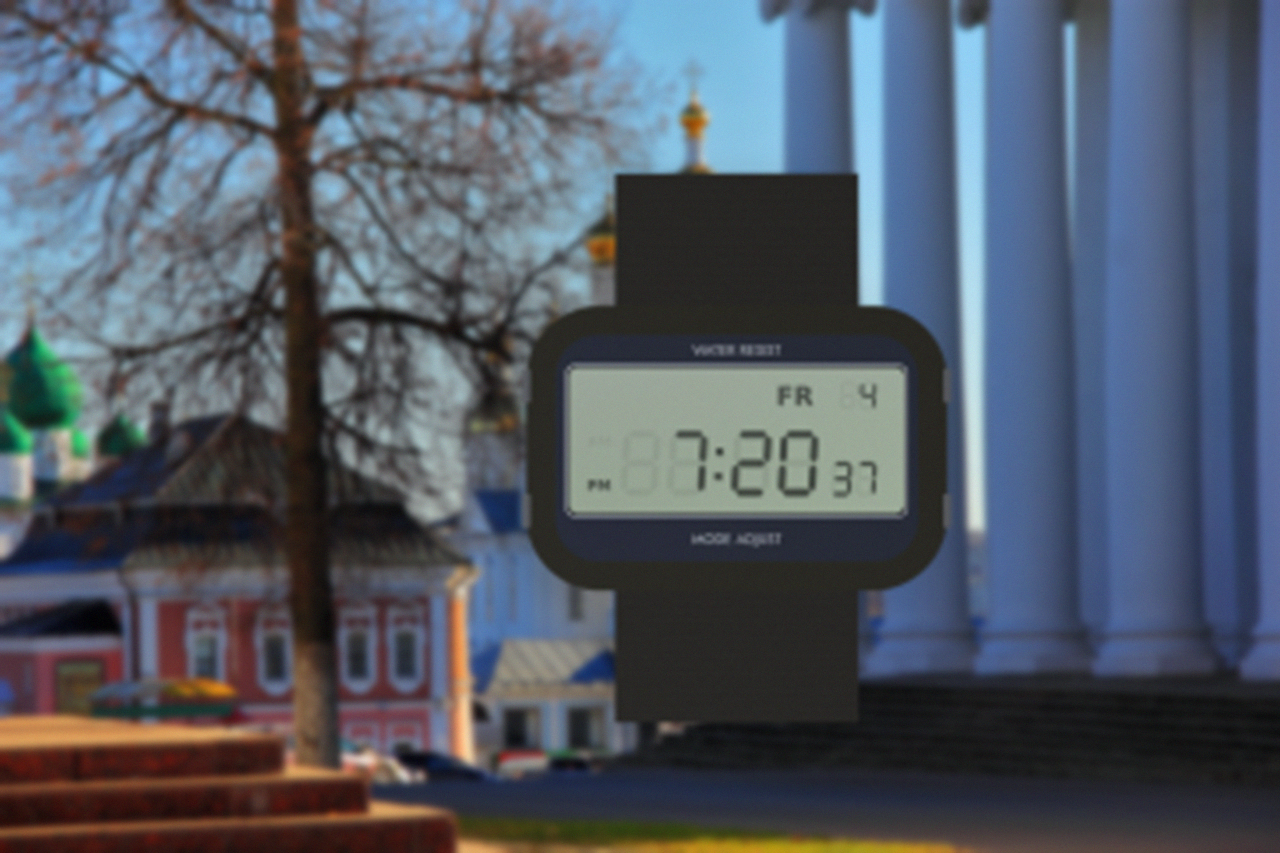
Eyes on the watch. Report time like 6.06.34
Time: 7.20.37
